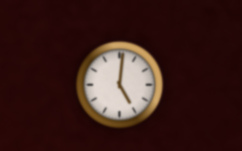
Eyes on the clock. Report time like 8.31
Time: 5.01
